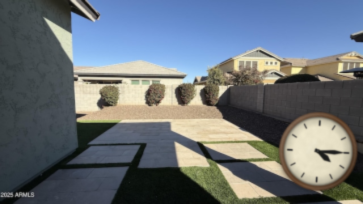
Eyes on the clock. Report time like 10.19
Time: 4.15
